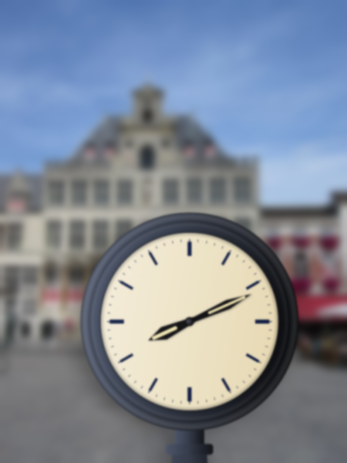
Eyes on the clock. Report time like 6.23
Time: 8.11
